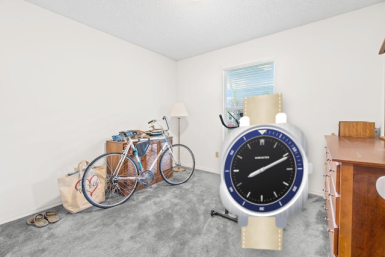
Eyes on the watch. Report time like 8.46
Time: 8.11
